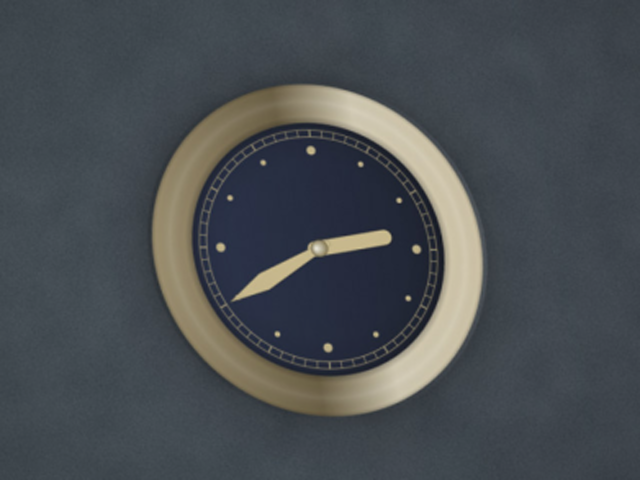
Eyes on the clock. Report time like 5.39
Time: 2.40
